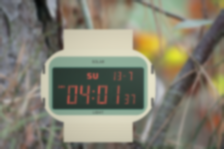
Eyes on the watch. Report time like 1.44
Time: 4.01
